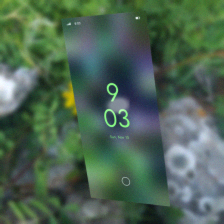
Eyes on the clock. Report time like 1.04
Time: 9.03
